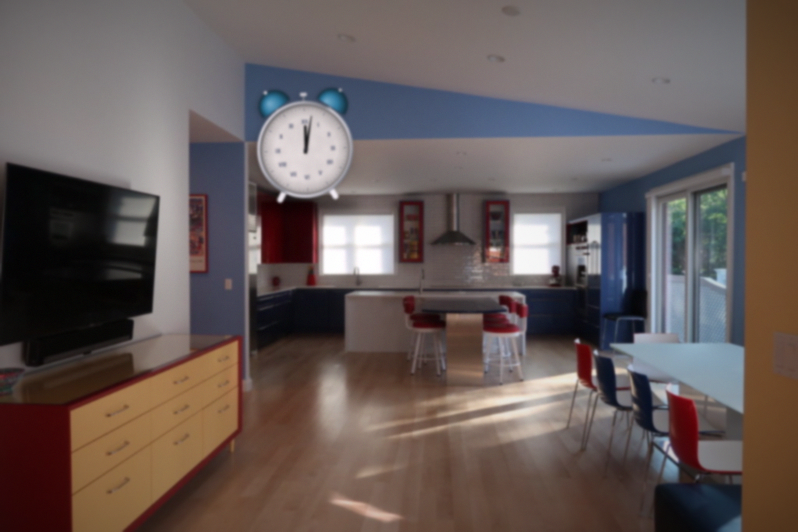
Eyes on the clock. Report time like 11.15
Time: 12.02
